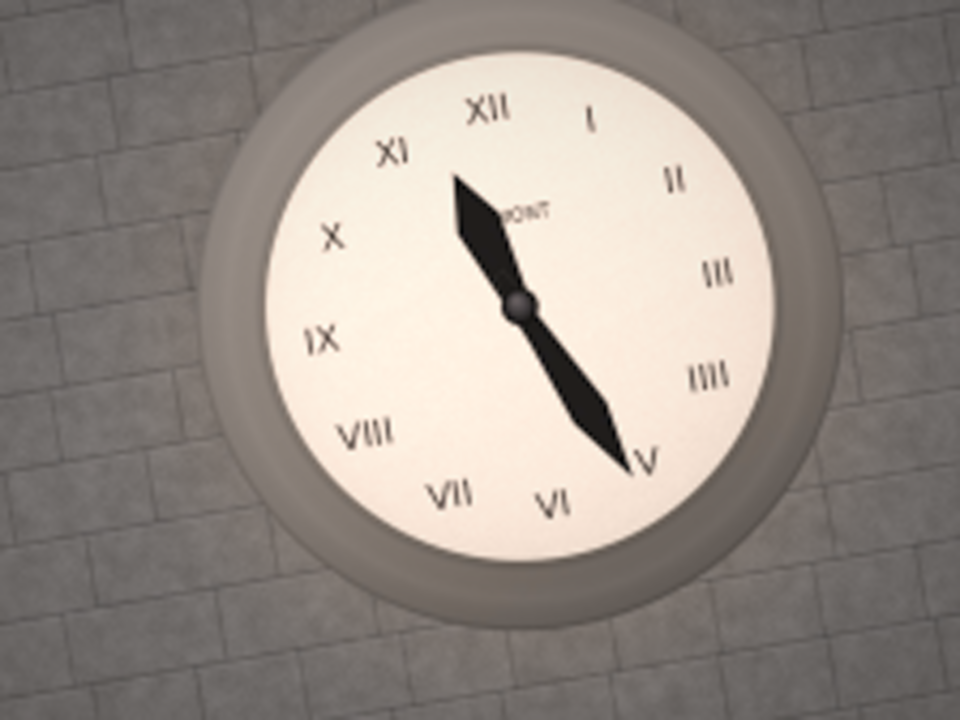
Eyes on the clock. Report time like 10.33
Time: 11.26
